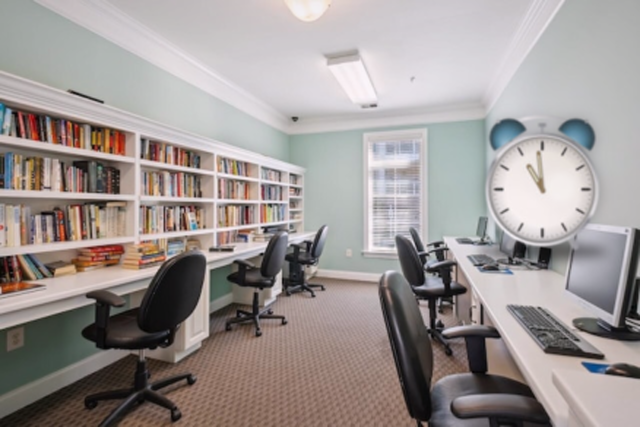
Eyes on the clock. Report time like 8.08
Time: 10.59
